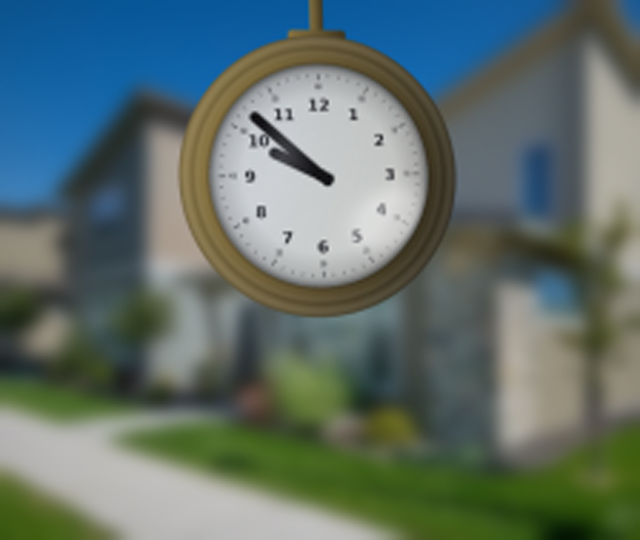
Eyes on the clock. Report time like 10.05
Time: 9.52
